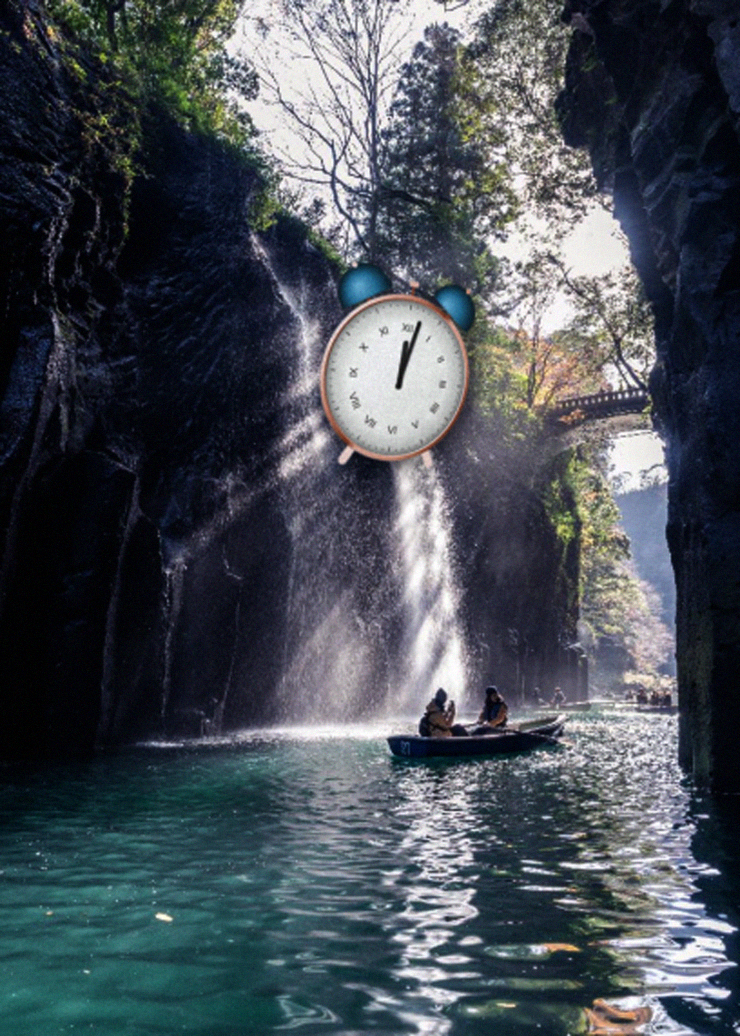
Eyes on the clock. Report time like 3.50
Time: 12.02
